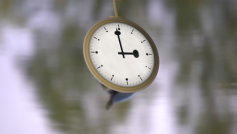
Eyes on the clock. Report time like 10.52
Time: 2.59
